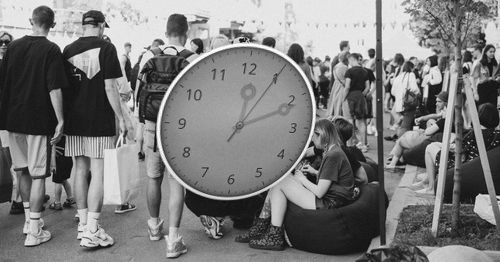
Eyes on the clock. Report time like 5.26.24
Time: 12.11.05
